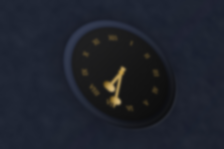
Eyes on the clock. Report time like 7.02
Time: 7.34
